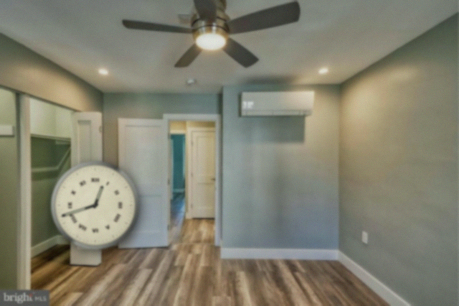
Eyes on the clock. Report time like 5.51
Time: 12.42
